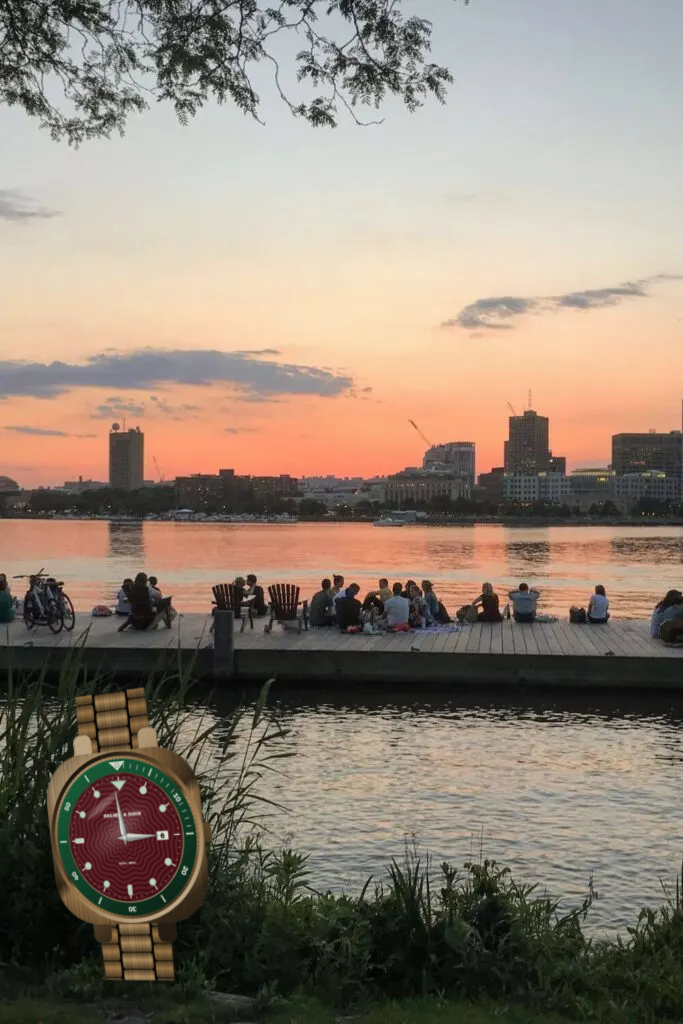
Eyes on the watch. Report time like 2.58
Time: 2.59
